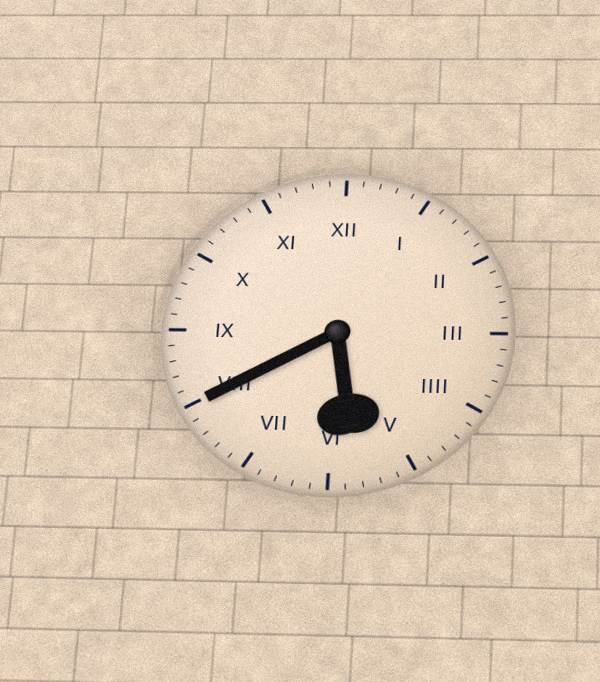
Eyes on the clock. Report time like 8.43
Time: 5.40
